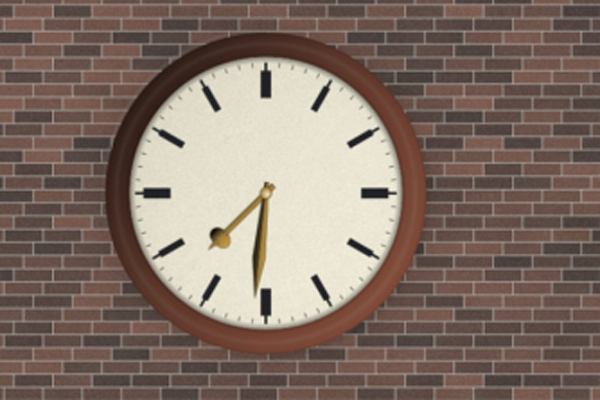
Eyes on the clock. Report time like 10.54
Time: 7.31
